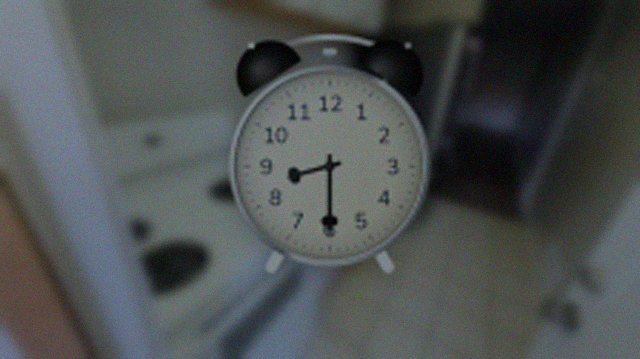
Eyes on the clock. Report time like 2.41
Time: 8.30
